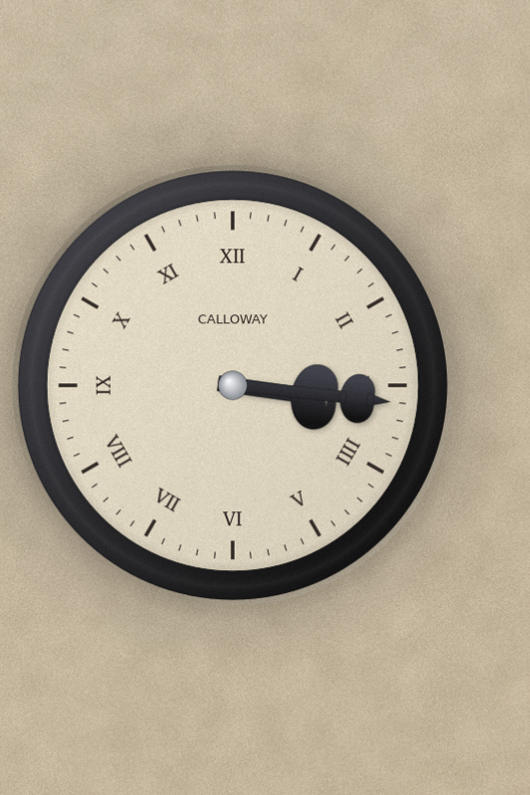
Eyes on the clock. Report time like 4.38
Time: 3.16
